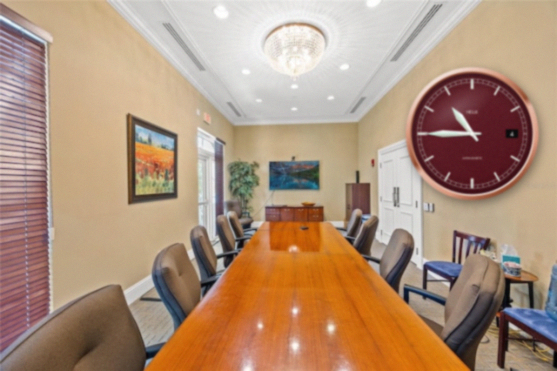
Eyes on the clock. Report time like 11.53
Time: 10.45
